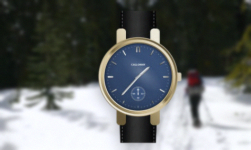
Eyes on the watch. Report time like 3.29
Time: 1.37
